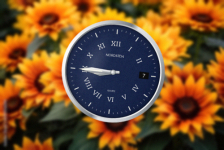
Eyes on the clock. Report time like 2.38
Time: 8.45
